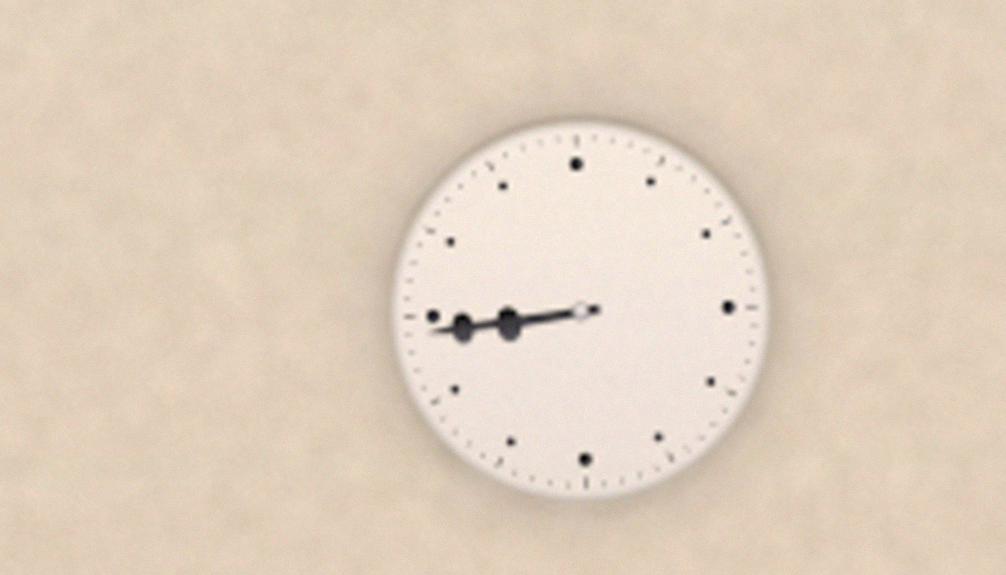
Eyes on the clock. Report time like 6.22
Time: 8.44
